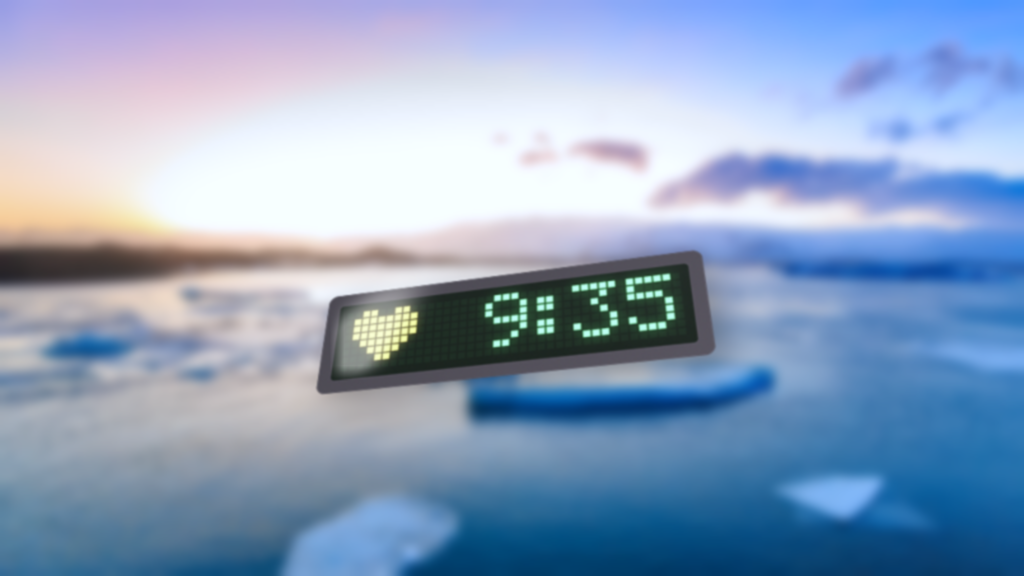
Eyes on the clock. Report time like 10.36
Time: 9.35
